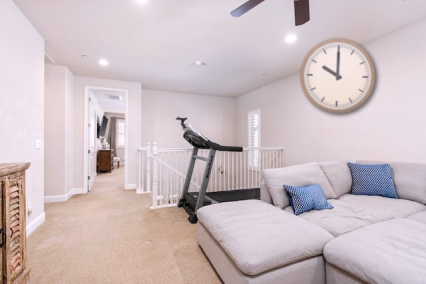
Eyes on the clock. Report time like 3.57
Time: 10.00
